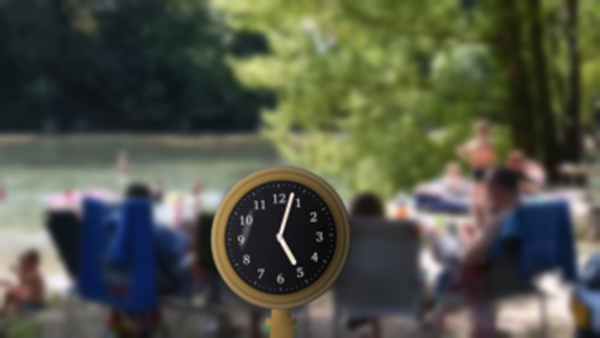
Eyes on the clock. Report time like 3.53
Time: 5.03
